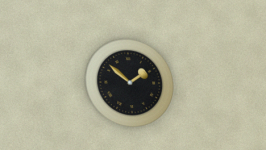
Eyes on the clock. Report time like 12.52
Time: 1.52
